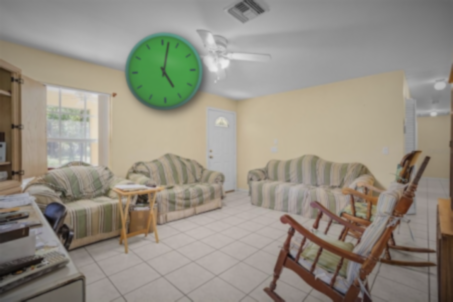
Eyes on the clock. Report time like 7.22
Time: 5.02
